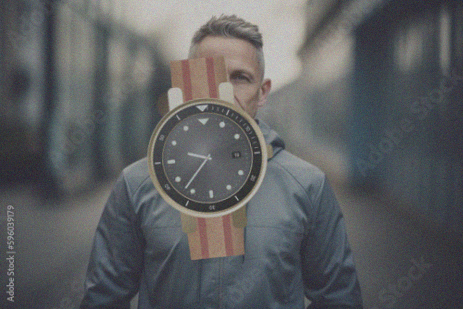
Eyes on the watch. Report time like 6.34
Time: 9.37
